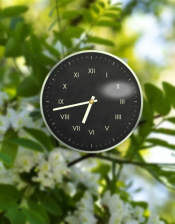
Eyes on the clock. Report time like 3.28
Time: 6.43
